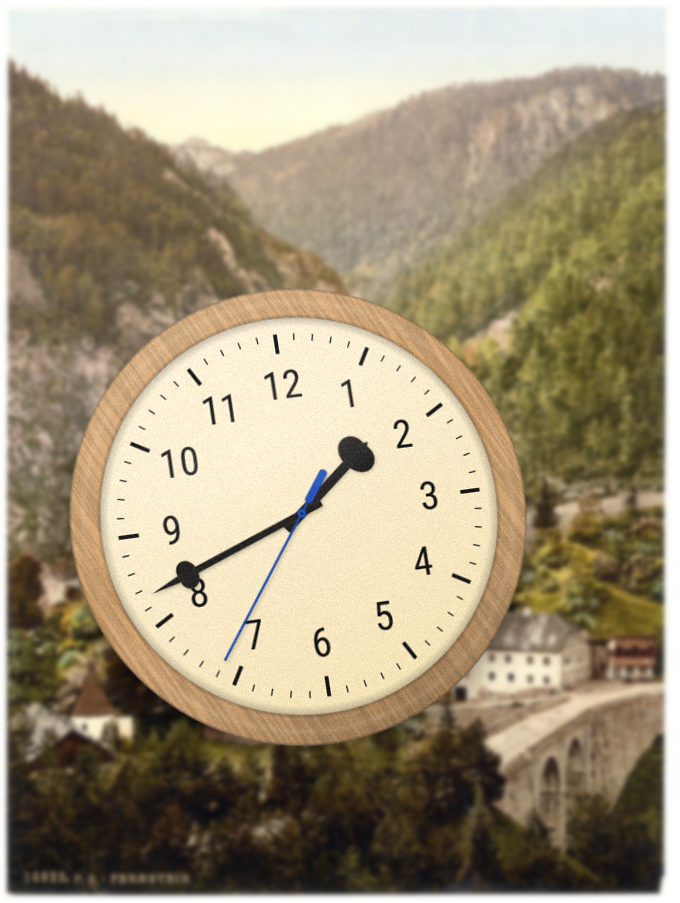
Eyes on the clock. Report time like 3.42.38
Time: 1.41.36
